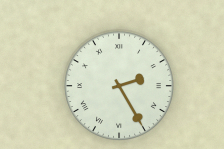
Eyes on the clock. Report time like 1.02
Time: 2.25
